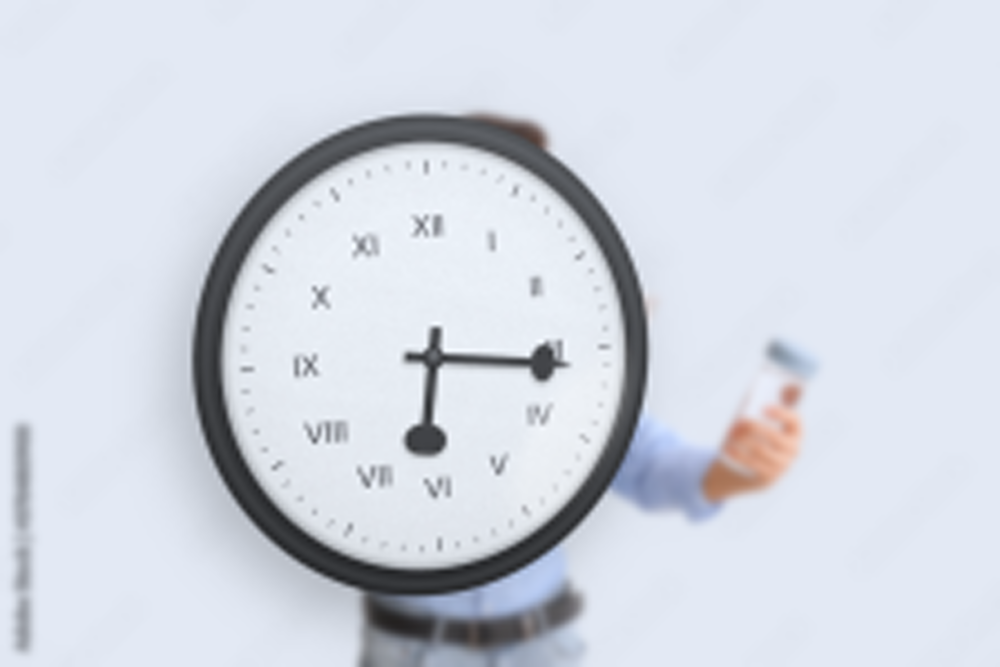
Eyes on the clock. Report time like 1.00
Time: 6.16
